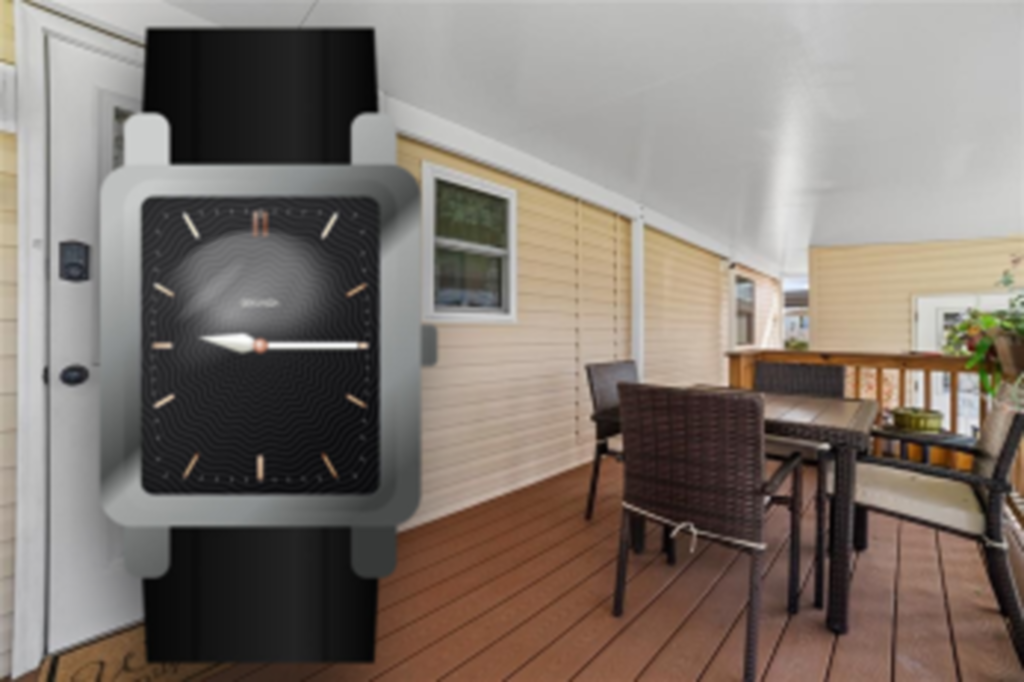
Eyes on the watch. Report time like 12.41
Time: 9.15
